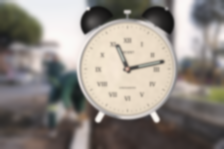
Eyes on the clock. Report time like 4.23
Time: 11.13
